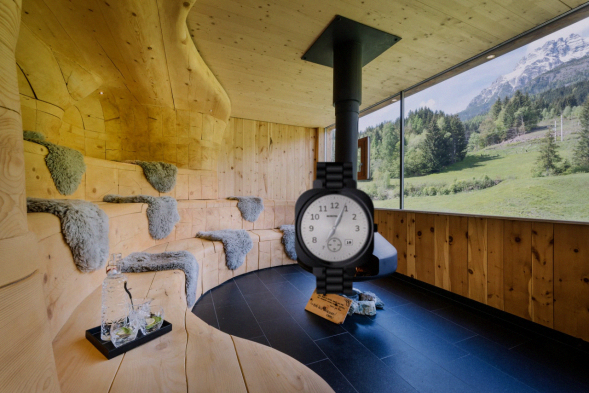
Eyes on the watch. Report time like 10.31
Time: 7.04
